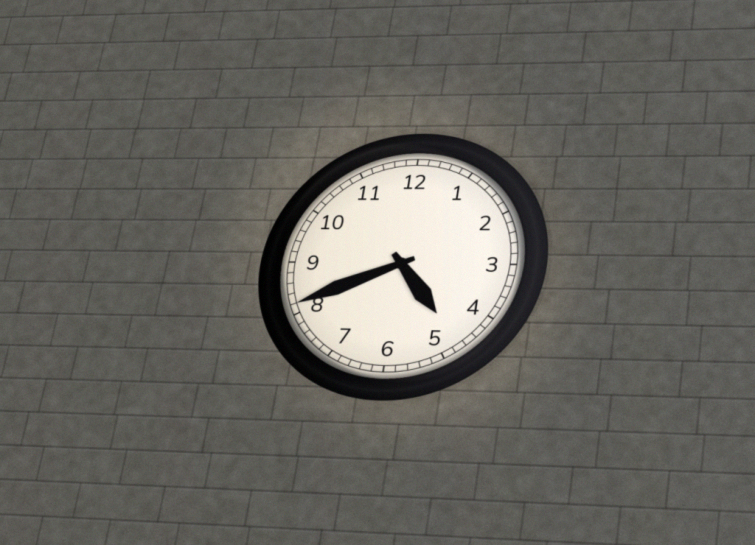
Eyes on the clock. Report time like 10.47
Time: 4.41
